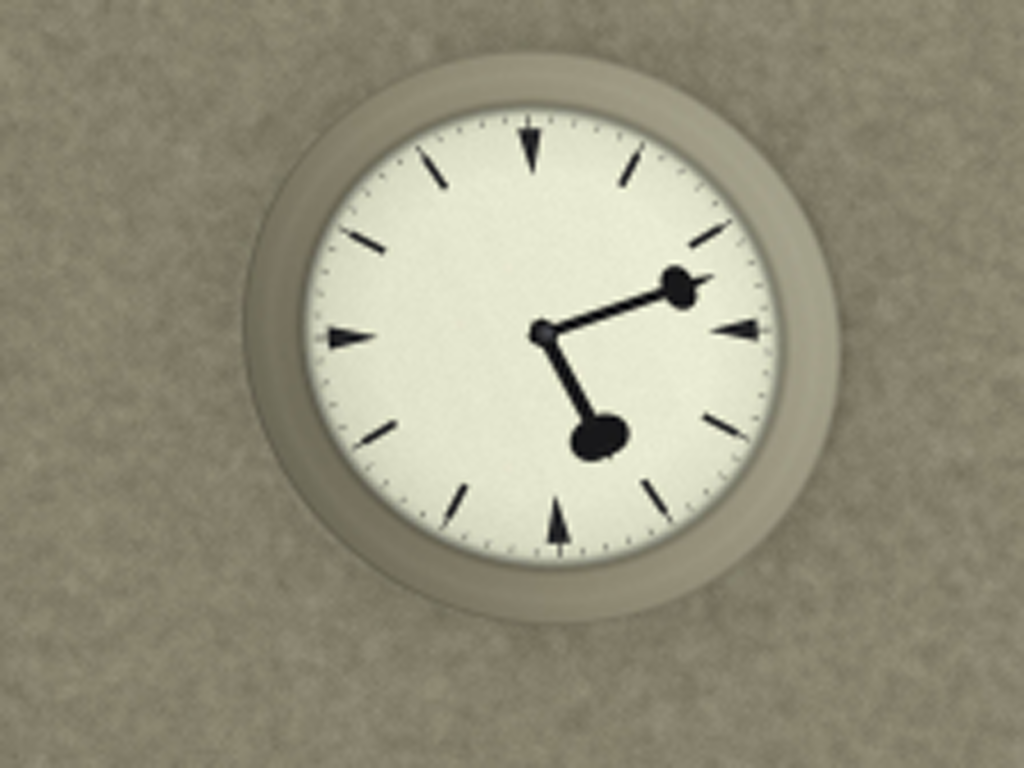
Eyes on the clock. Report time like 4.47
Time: 5.12
